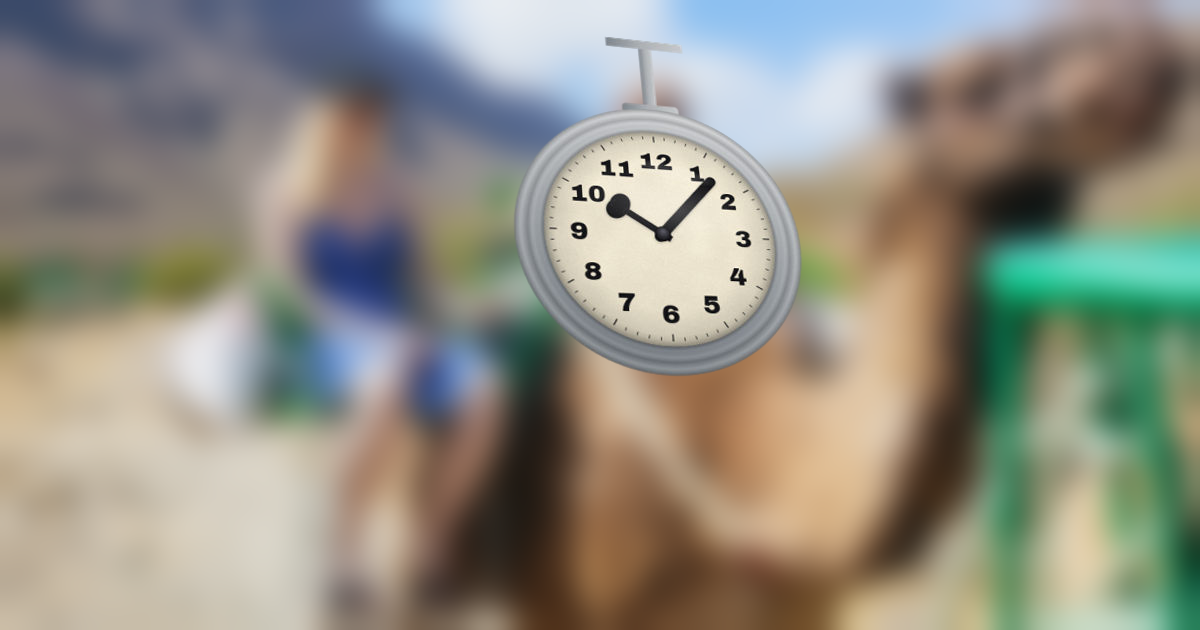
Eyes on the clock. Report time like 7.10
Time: 10.07
